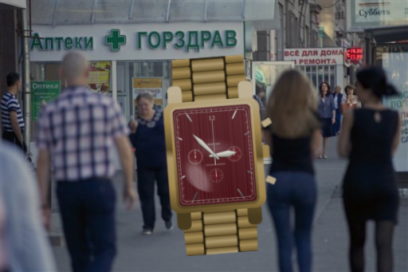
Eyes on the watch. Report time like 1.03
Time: 2.53
